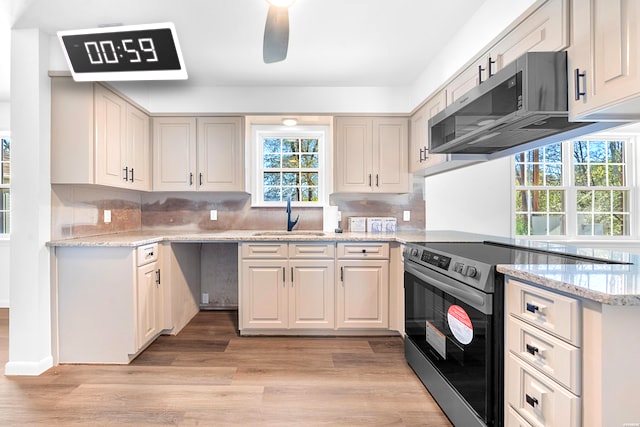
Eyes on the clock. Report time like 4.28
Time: 0.59
